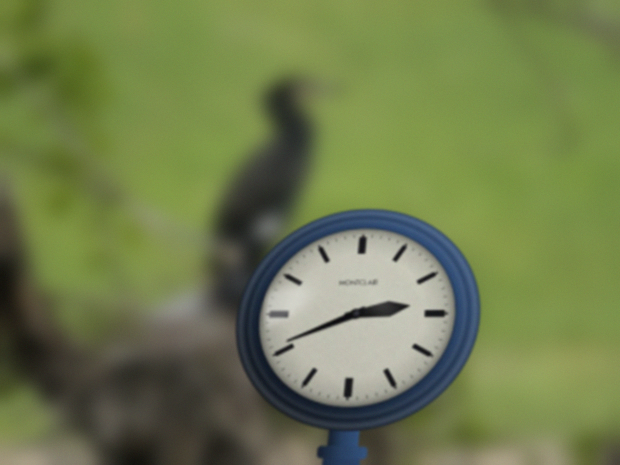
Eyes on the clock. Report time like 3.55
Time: 2.41
